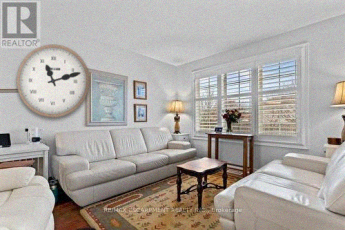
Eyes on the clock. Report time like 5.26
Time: 11.12
